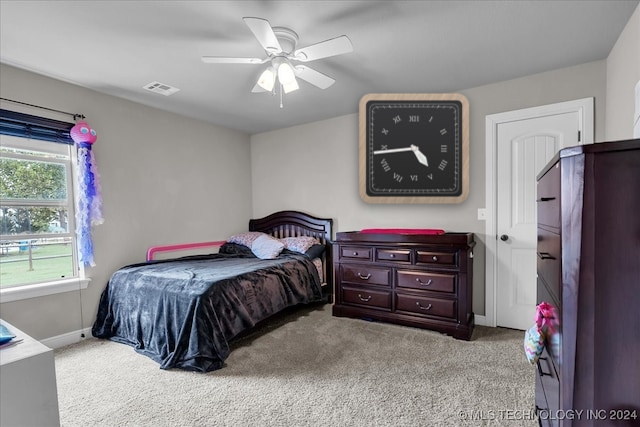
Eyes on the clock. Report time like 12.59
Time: 4.44
